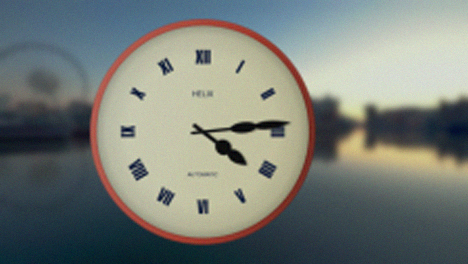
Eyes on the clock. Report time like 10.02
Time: 4.14
